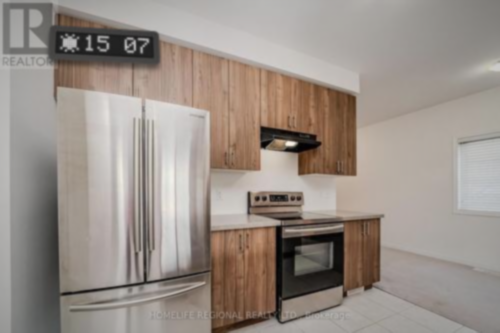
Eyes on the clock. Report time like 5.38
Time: 15.07
